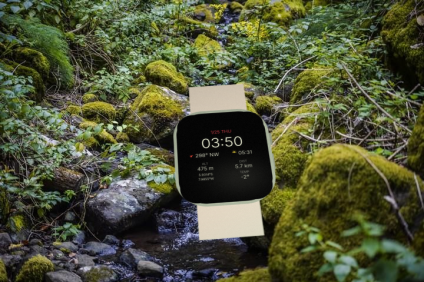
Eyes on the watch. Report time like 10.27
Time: 3.50
